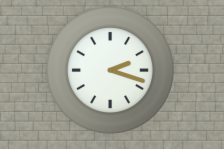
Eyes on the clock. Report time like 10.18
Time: 2.18
